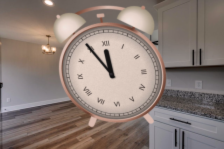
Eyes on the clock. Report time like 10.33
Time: 11.55
